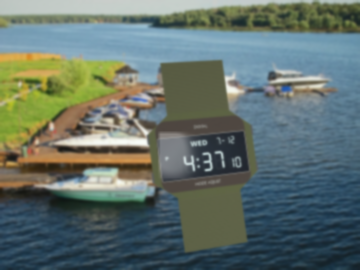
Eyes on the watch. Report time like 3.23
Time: 4.37
